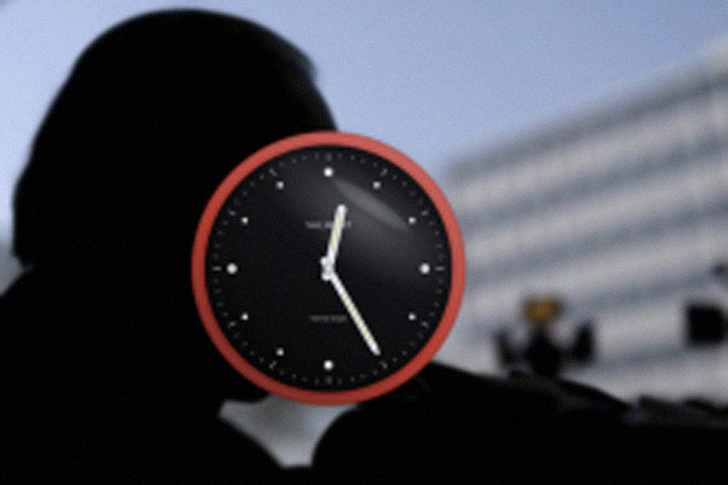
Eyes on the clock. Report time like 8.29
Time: 12.25
